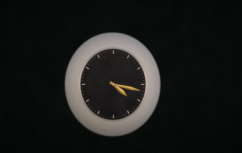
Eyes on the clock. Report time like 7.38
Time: 4.17
